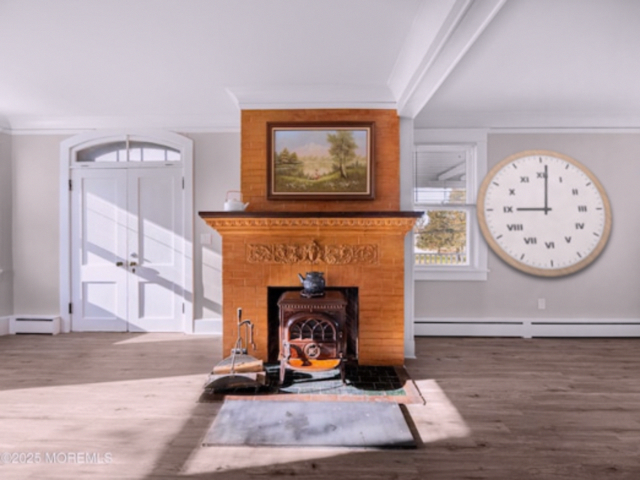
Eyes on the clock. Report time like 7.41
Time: 9.01
